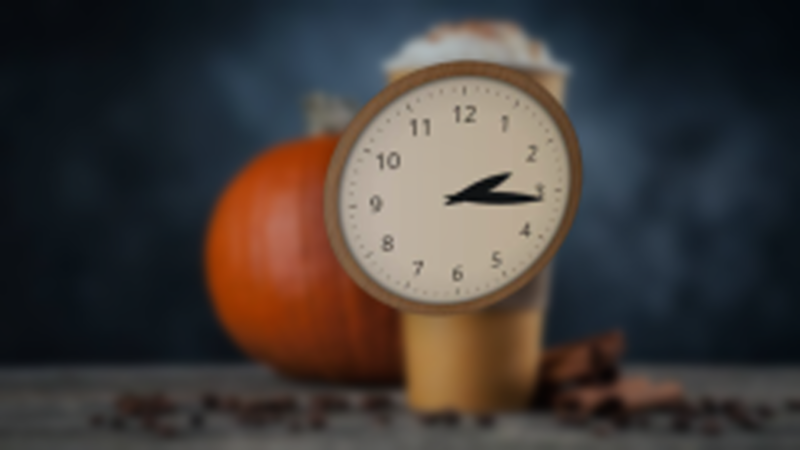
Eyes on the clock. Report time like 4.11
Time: 2.16
